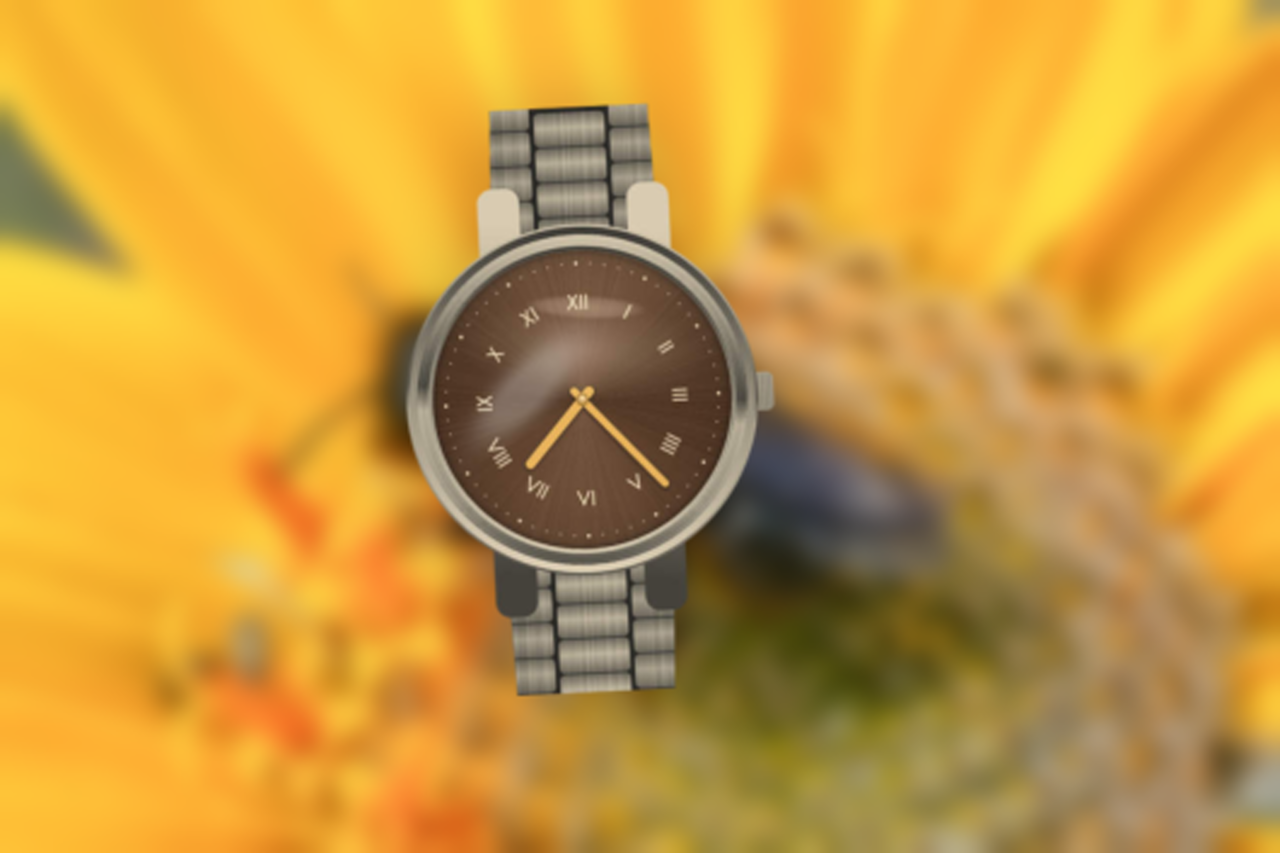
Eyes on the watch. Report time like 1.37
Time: 7.23
